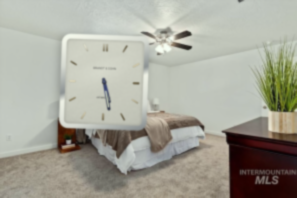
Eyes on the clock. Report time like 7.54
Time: 5.28
